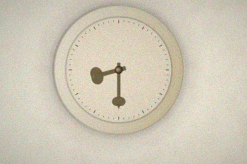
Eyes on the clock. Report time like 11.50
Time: 8.30
